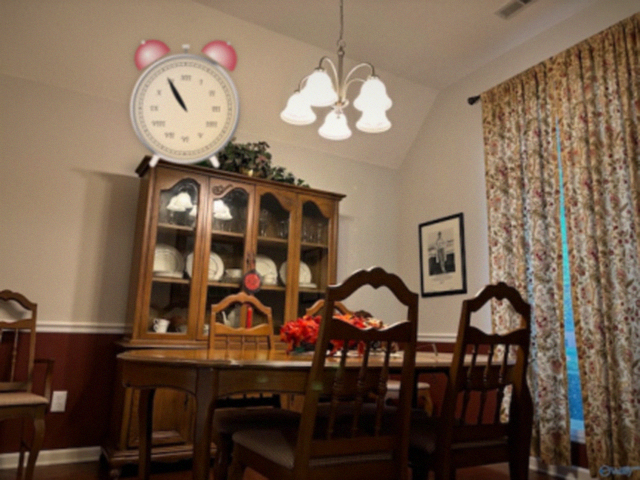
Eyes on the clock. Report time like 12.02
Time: 10.55
